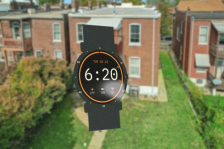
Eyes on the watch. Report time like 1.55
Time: 6.20
